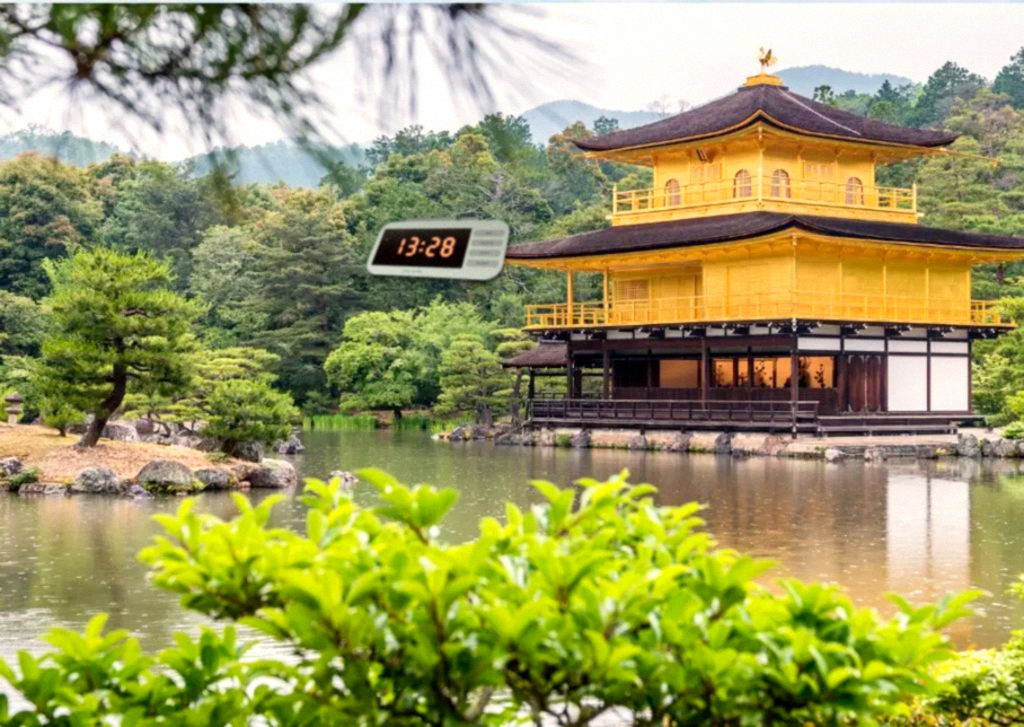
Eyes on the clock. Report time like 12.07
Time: 13.28
